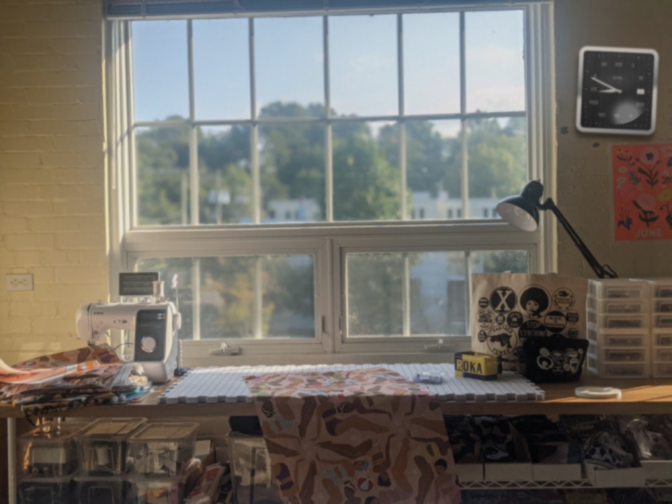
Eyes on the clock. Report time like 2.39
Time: 8.49
